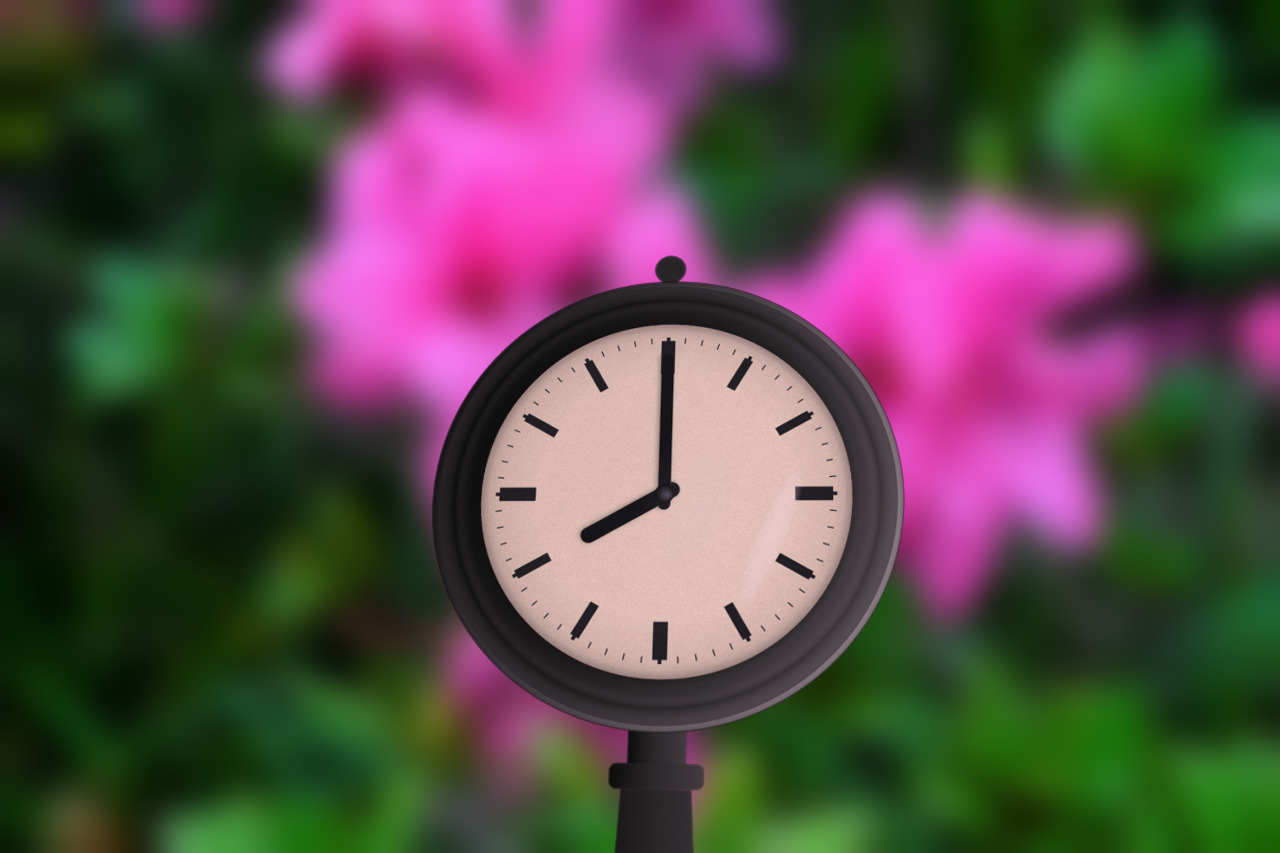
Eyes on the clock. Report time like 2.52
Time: 8.00
